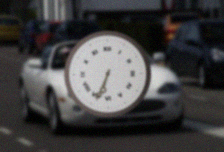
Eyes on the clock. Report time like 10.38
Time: 6.34
